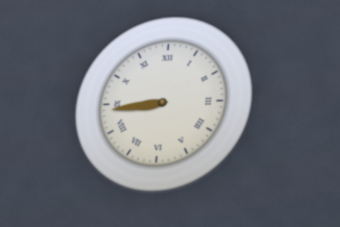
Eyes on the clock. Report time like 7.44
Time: 8.44
